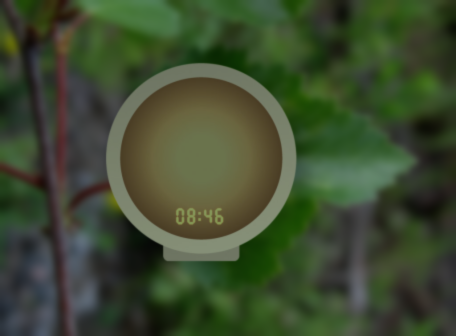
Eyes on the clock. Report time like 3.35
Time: 8.46
